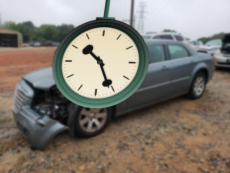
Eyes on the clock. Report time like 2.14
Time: 10.26
